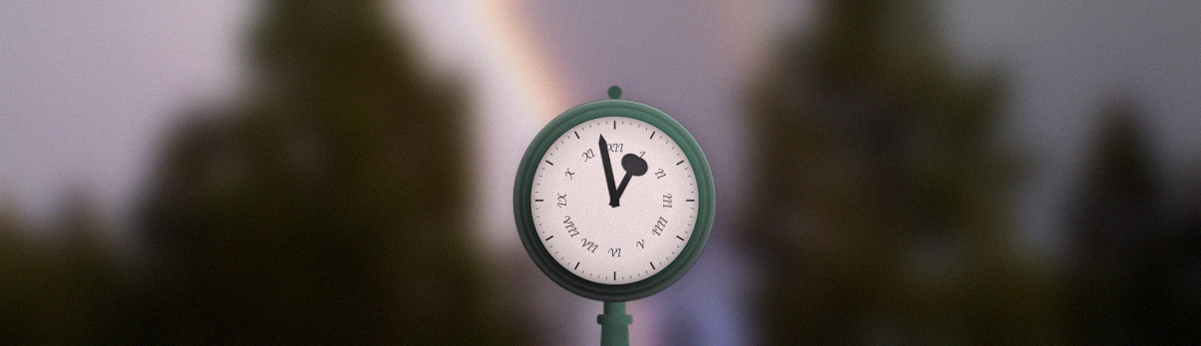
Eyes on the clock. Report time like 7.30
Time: 12.58
